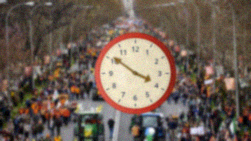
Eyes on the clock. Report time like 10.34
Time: 3.51
